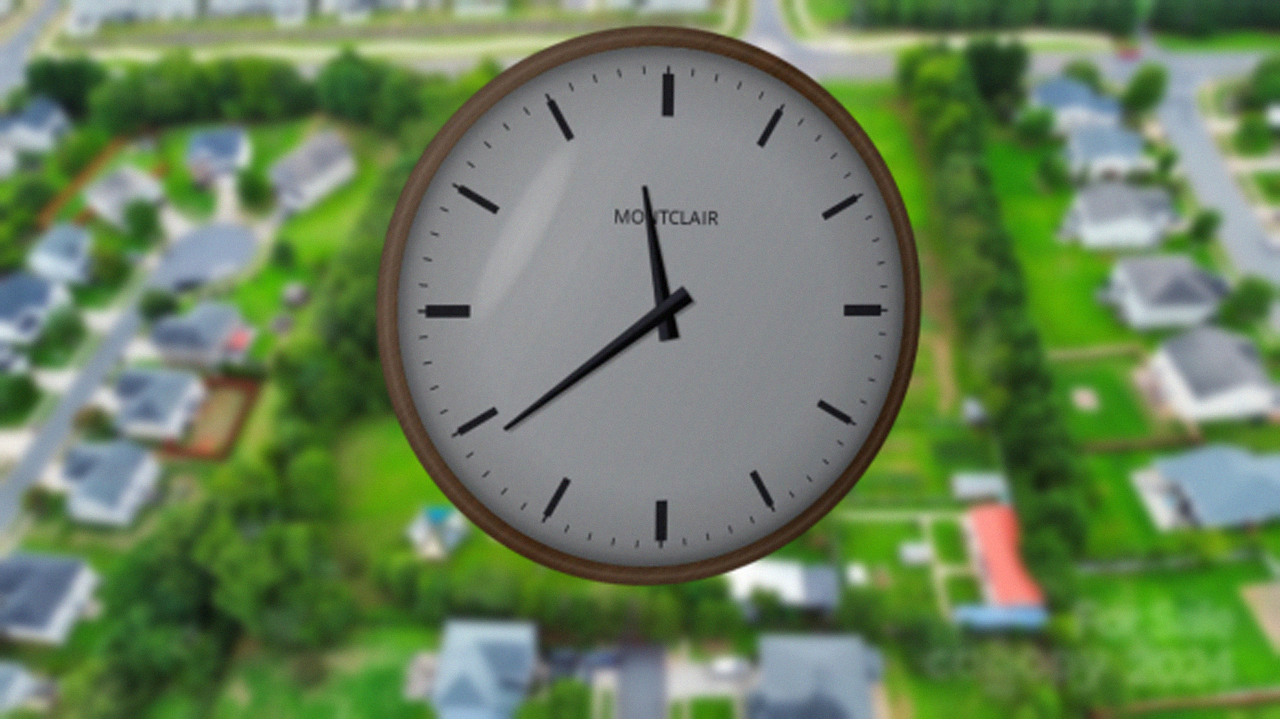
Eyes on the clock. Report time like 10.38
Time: 11.39
